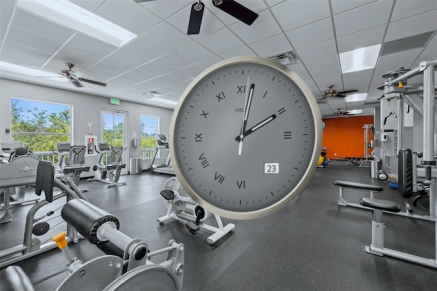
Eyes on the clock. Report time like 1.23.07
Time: 2.02.01
